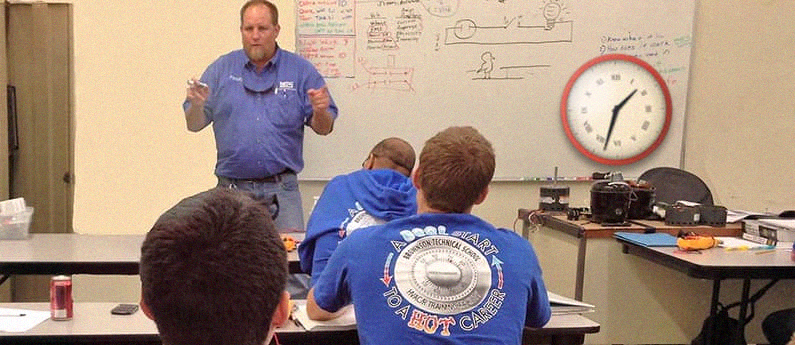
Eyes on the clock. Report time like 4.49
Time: 1.33
